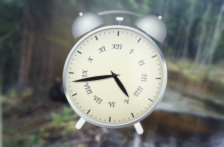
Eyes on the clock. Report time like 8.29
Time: 4.43
